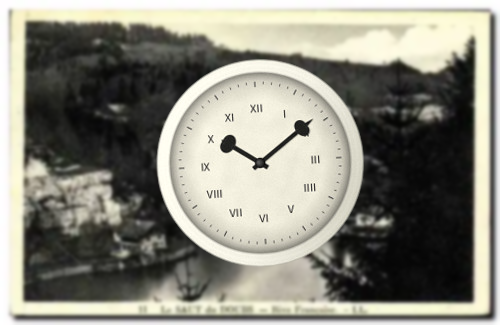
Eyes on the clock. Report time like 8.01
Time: 10.09
